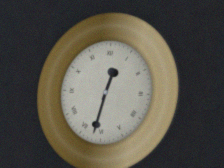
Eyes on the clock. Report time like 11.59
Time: 12.32
